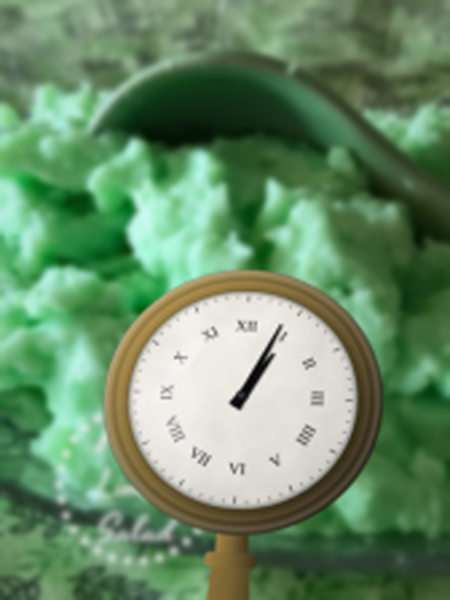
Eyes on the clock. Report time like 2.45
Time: 1.04
